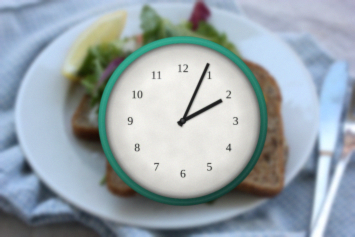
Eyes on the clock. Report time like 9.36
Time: 2.04
